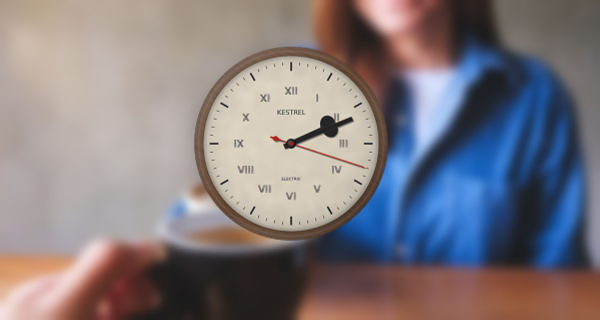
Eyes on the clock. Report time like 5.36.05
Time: 2.11.18
